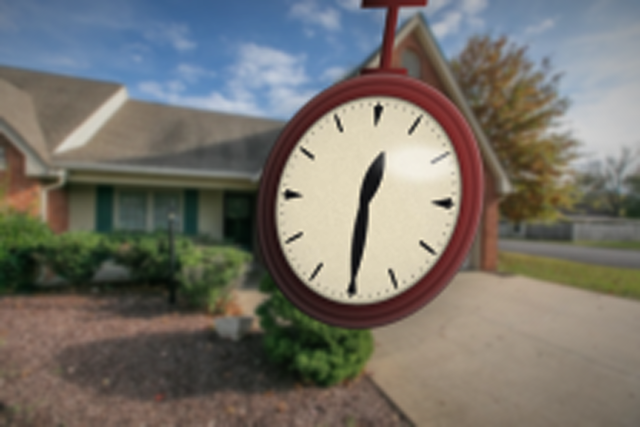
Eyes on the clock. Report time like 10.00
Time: 12.30
